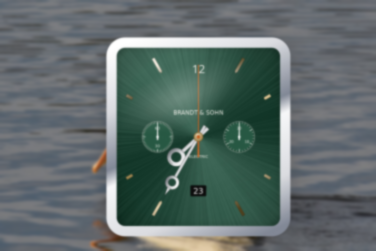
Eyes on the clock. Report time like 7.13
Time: 7.35
